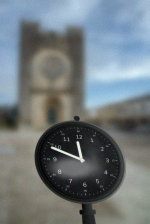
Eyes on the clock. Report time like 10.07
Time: 11.49
